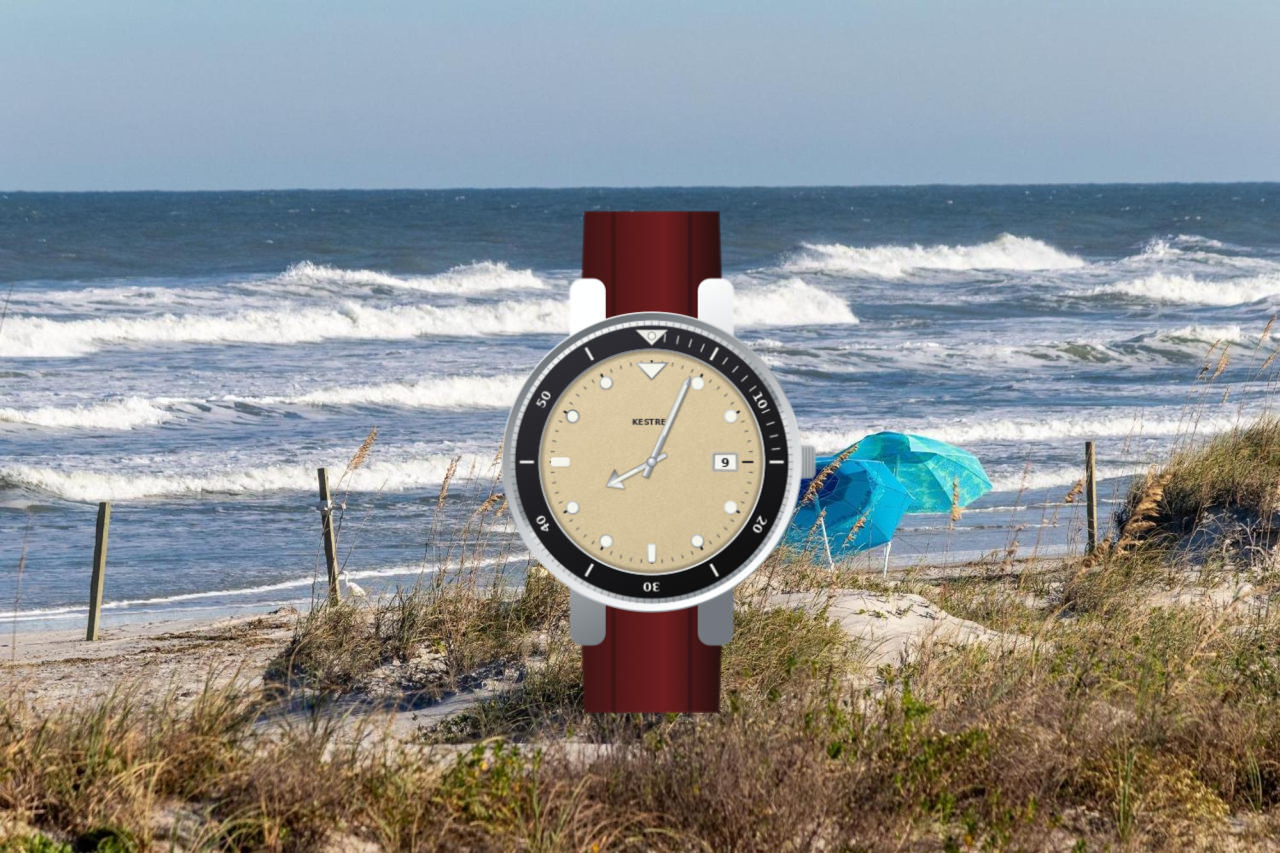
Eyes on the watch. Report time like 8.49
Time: 8.04
